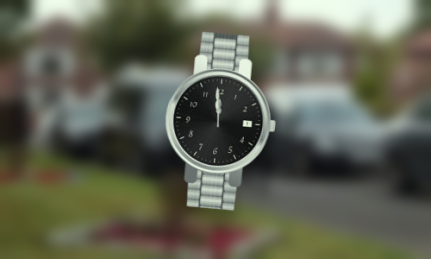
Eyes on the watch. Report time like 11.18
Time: 11.59
